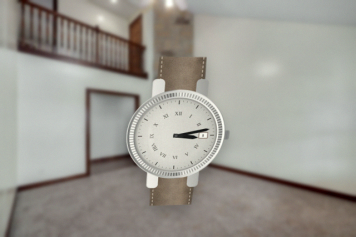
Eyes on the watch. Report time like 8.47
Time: 3.13
